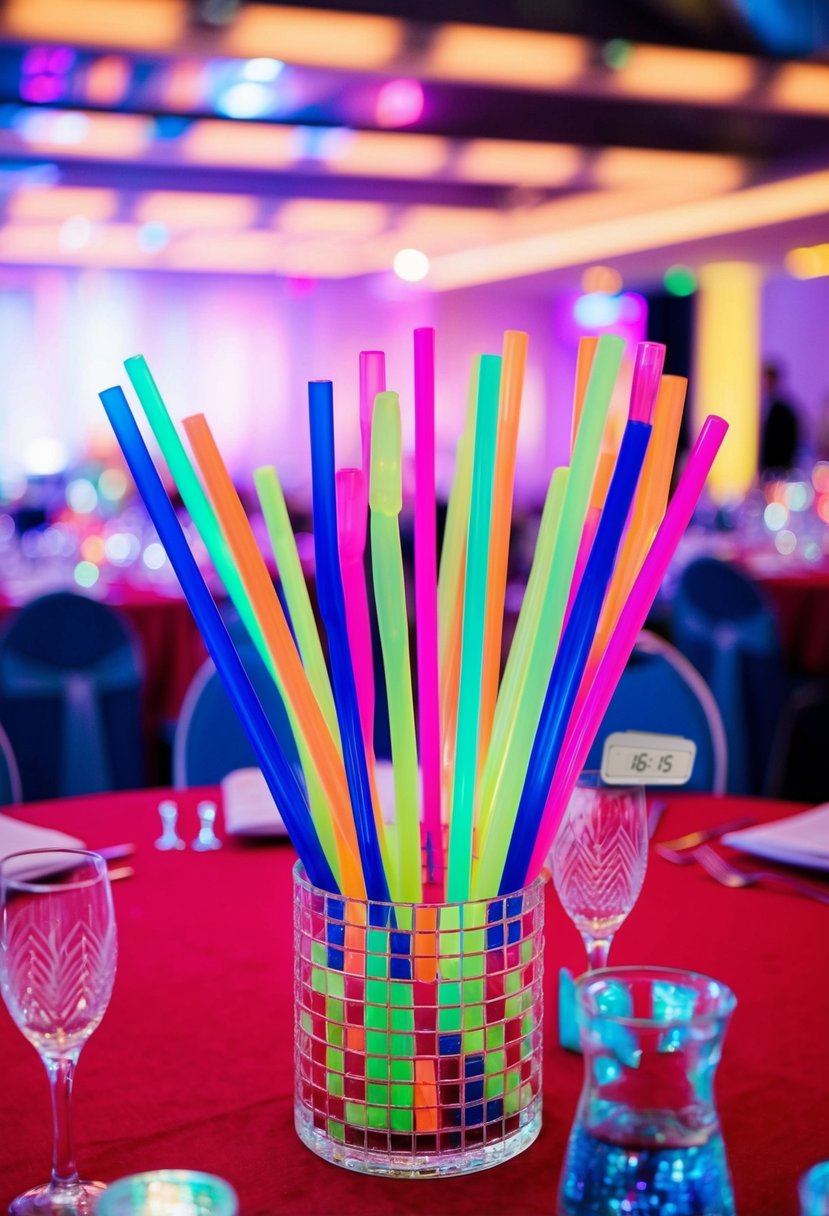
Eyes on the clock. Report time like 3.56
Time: 16.15
